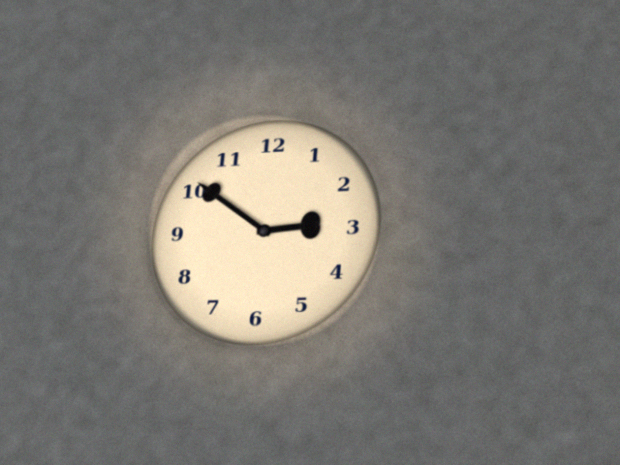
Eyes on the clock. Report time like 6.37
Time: 2.51
